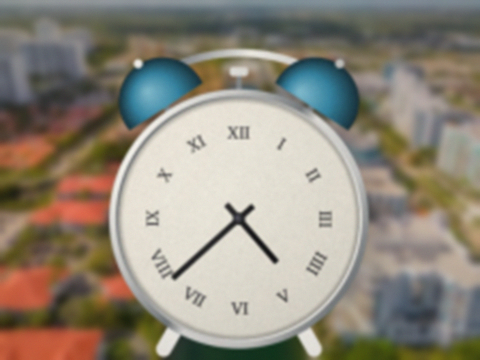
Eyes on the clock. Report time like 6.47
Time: 4.38
